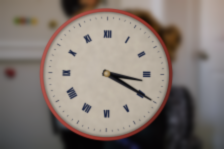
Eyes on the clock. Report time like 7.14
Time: 3.20
